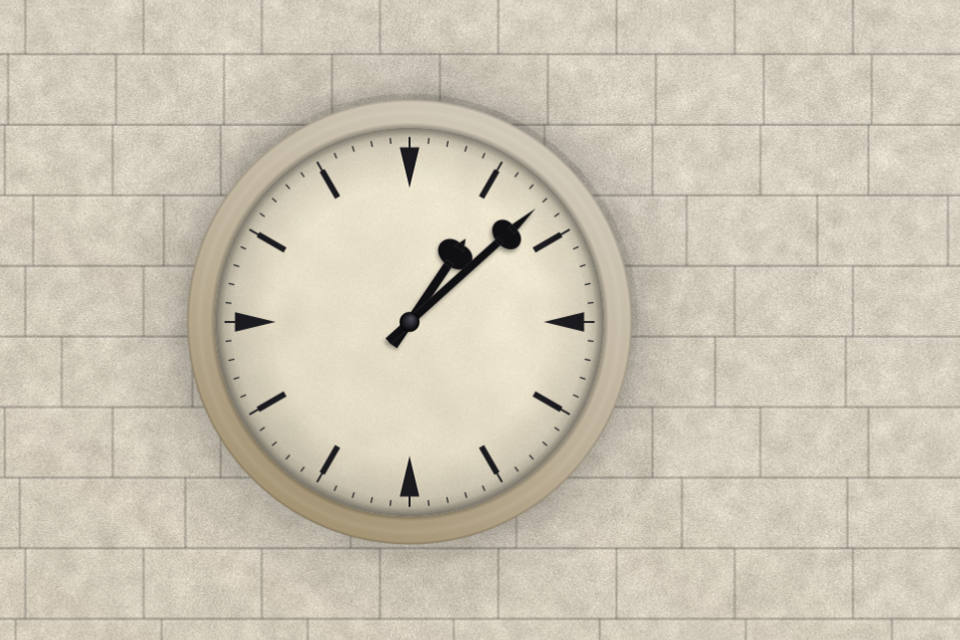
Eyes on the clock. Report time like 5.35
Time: 1.08
